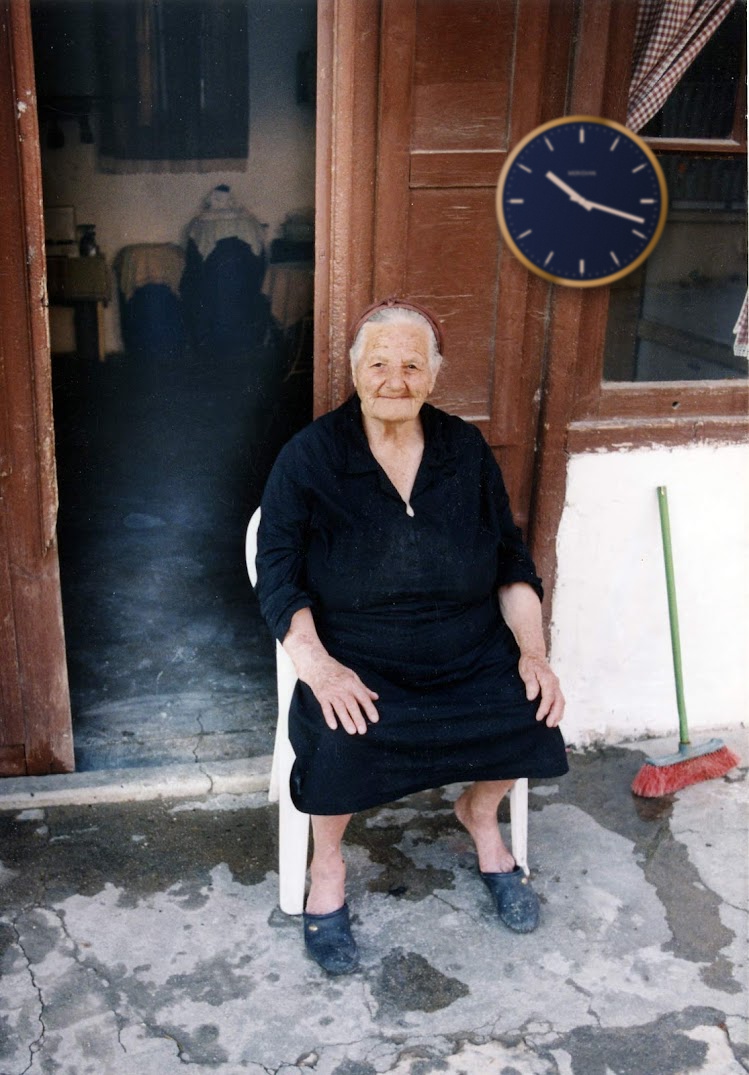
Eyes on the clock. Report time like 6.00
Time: 10.18
